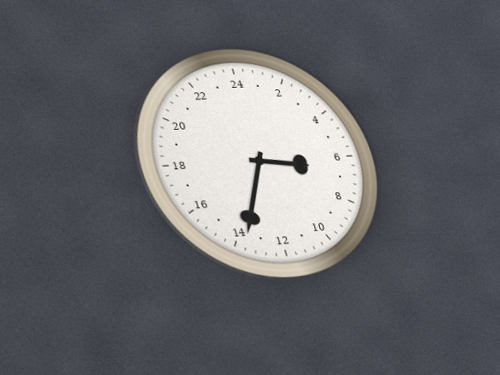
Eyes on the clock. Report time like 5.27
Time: 6.34
